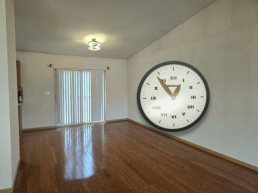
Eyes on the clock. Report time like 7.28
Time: 12.54
